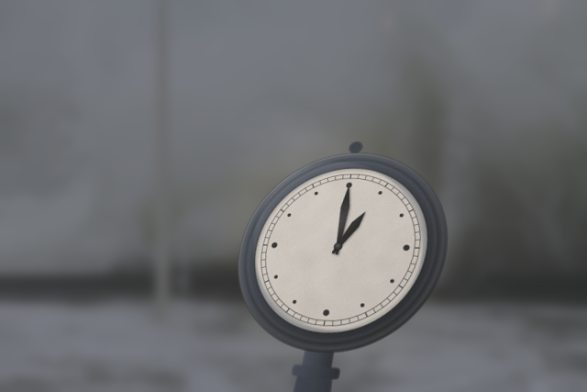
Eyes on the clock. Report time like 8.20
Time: 1.00
